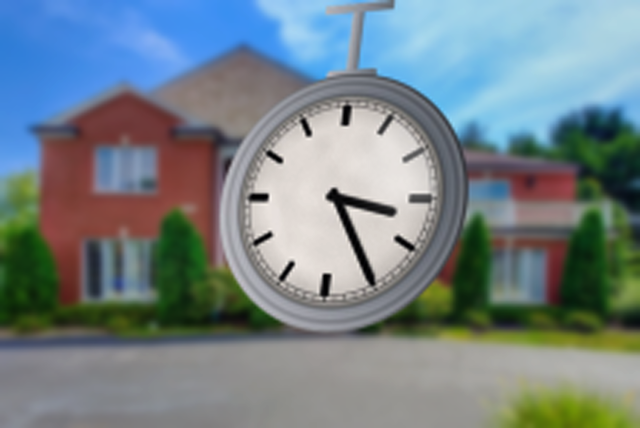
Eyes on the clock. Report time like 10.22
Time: 3.25
